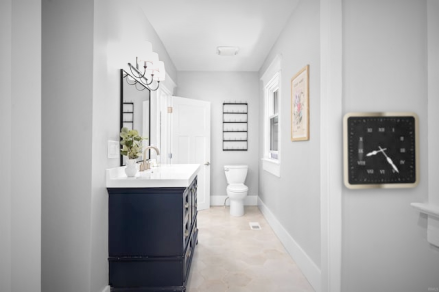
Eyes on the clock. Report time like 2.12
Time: 8.24
